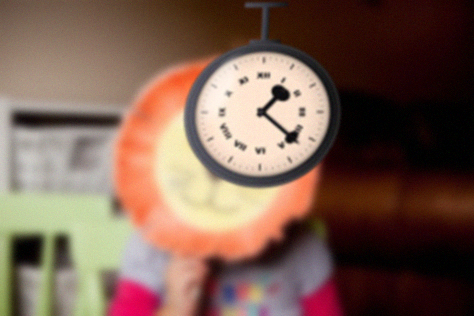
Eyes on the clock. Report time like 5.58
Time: 1.22
